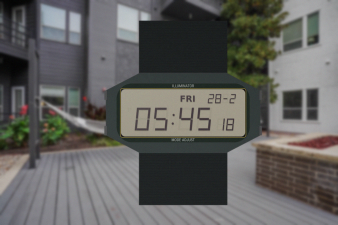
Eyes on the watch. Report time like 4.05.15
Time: 5.45.18
